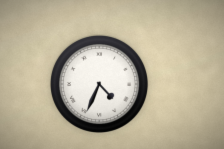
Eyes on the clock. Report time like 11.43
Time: 4.34
